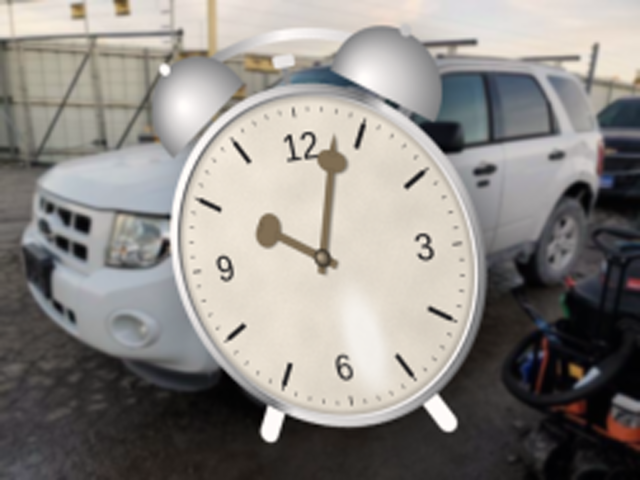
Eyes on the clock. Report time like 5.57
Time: 10.03
